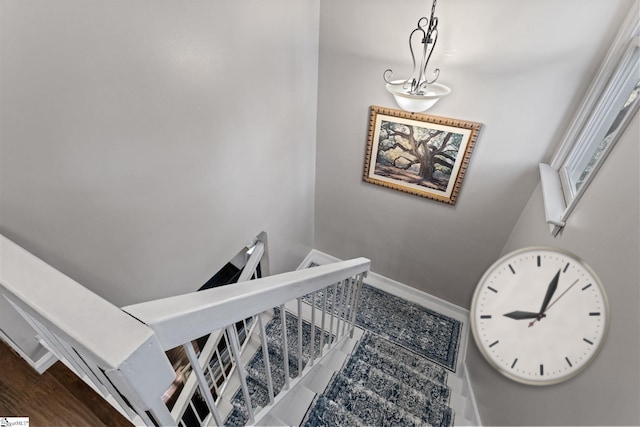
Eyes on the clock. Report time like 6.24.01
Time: 9.04.08
